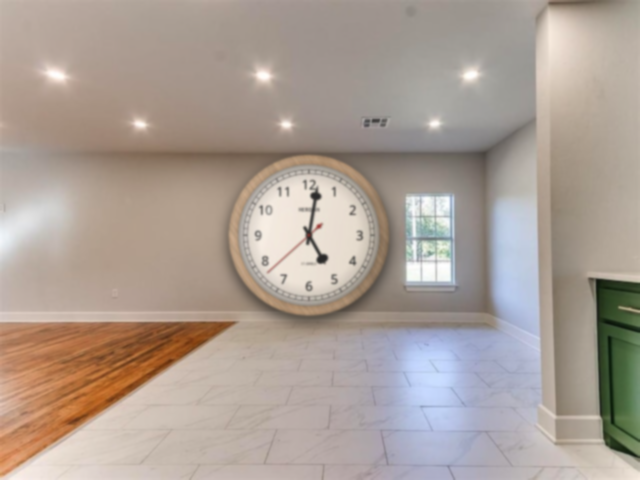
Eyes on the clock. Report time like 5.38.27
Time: 5.01.38
